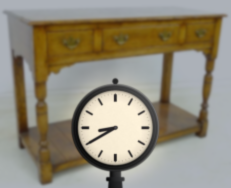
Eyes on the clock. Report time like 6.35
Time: 8.40
